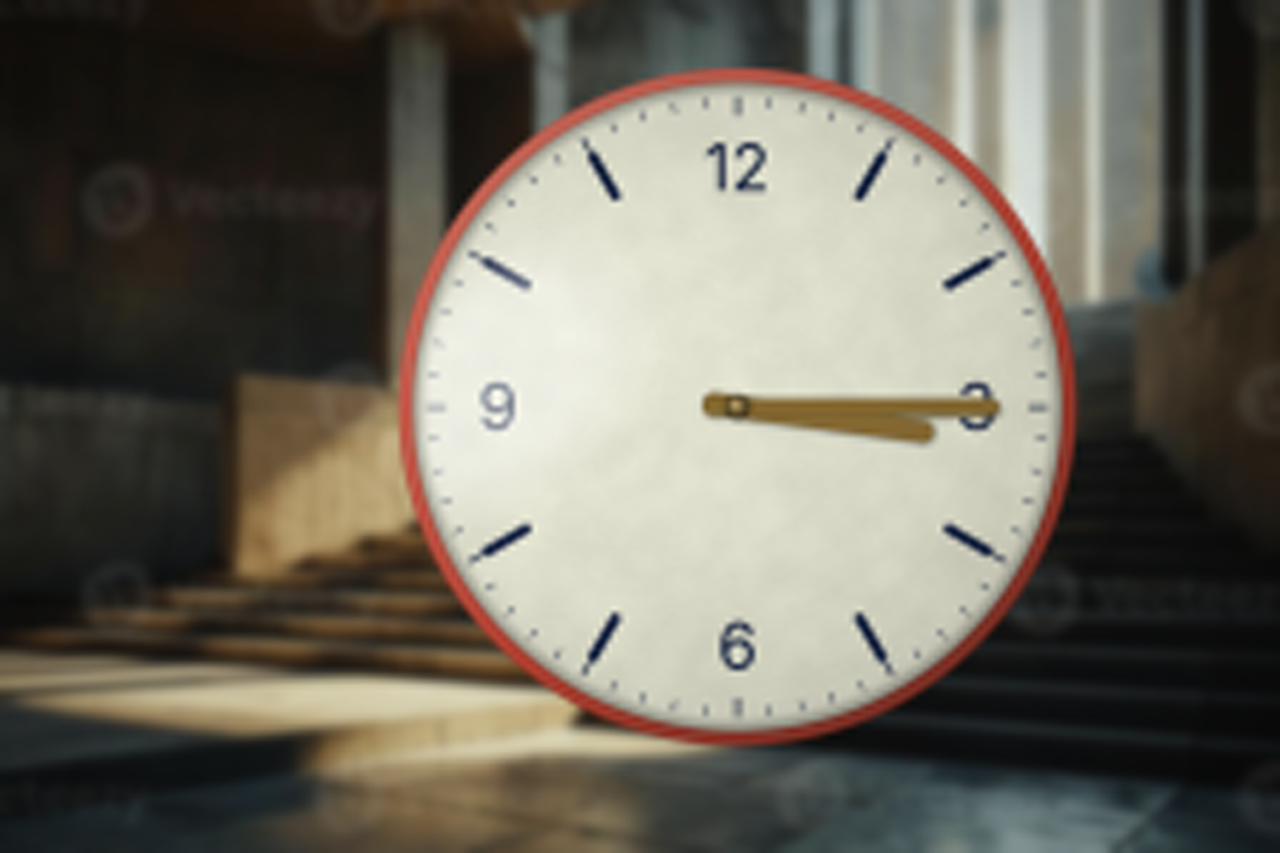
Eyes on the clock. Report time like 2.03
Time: 3.15
